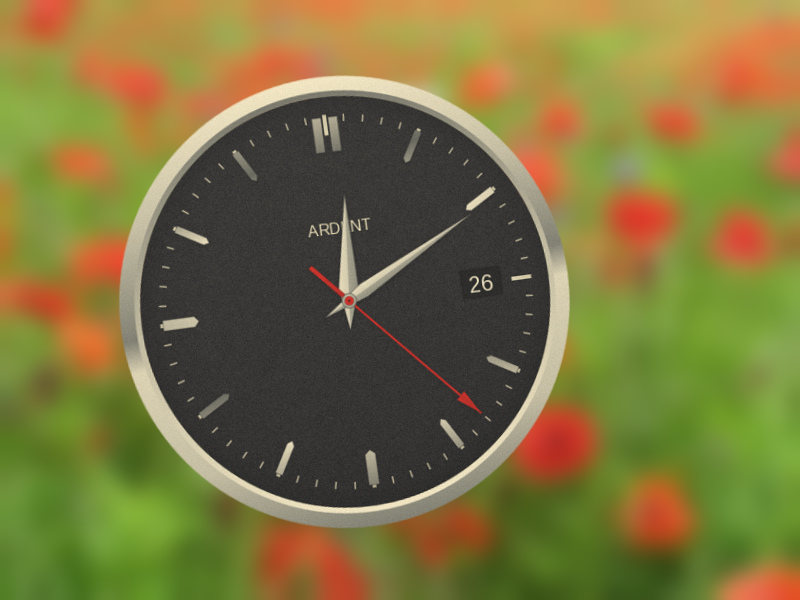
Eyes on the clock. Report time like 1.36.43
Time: 12.10.23
